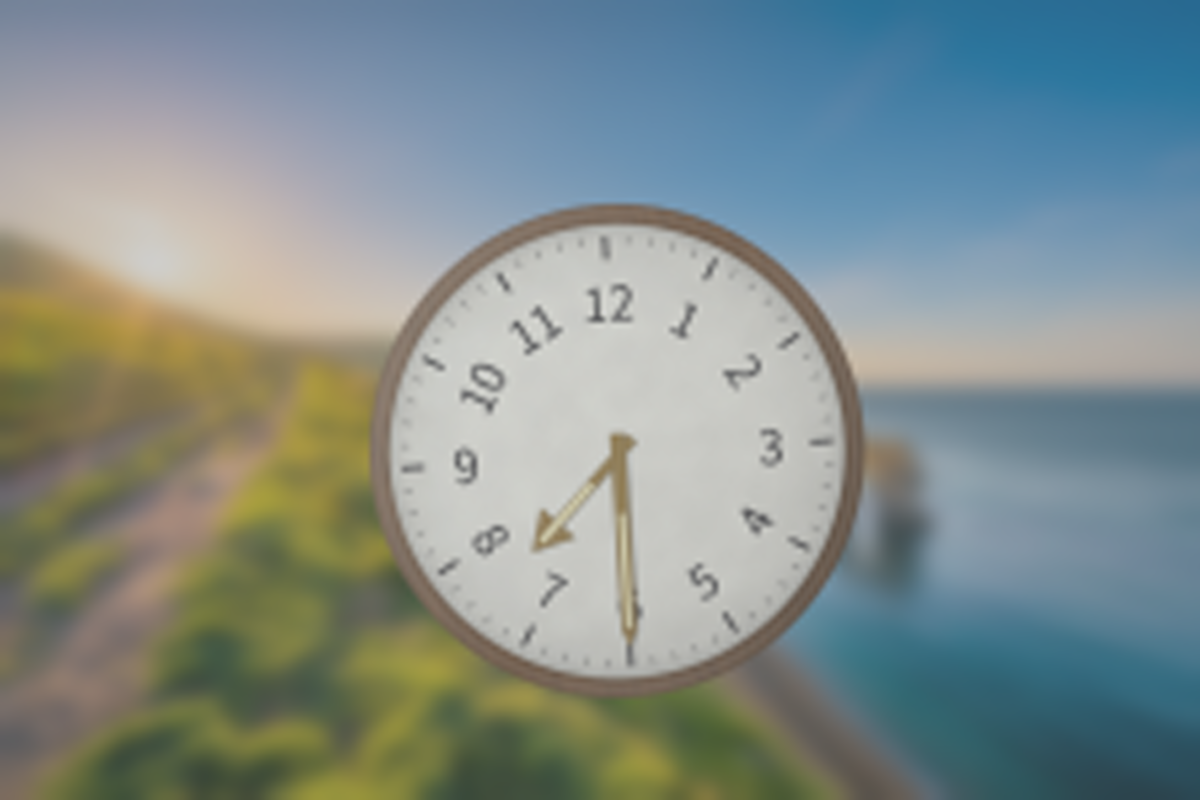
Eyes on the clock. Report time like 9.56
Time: 7.30
